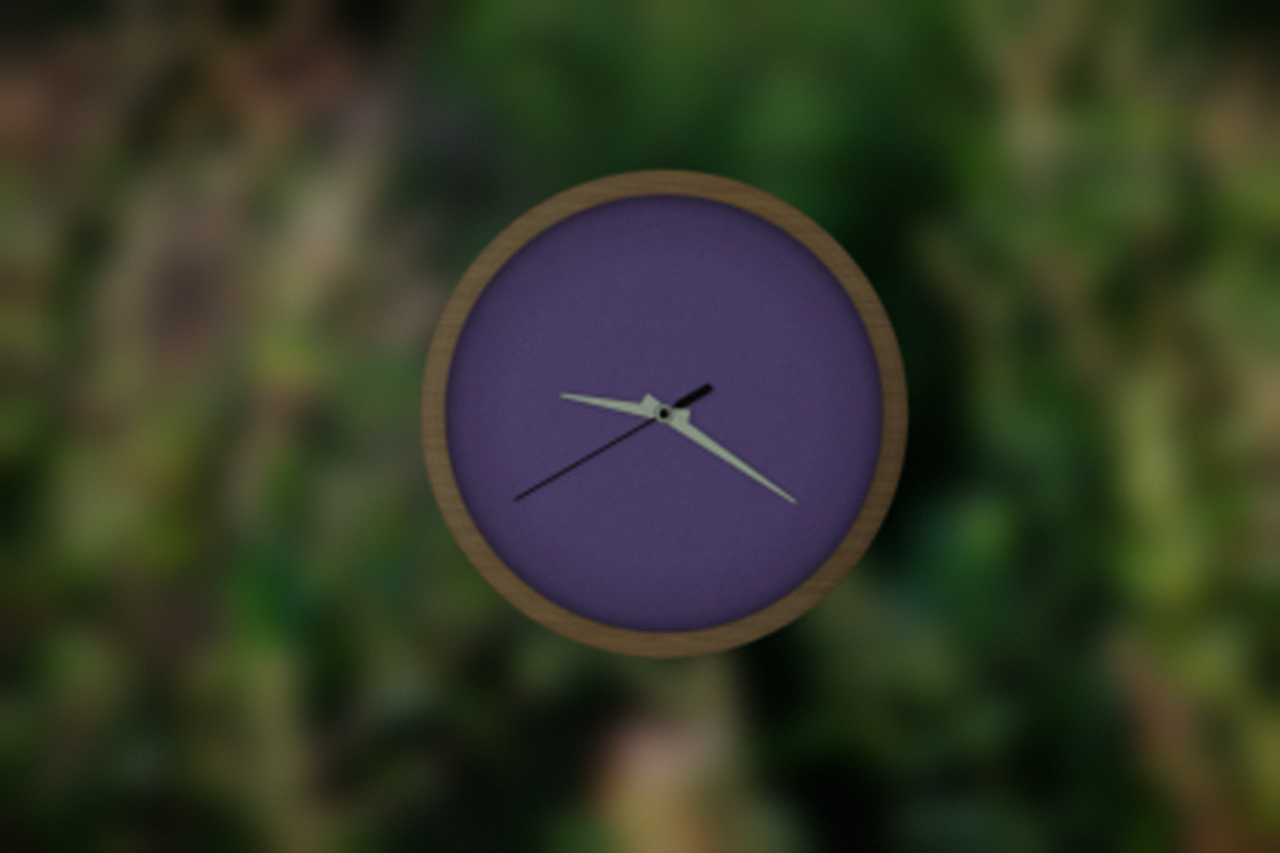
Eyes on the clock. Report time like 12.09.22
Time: 9.20.40
